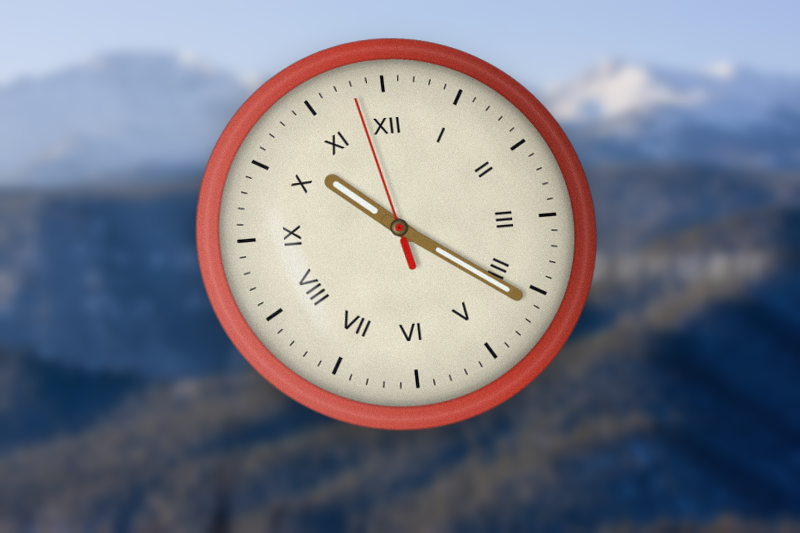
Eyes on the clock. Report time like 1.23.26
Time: 10.20.58
